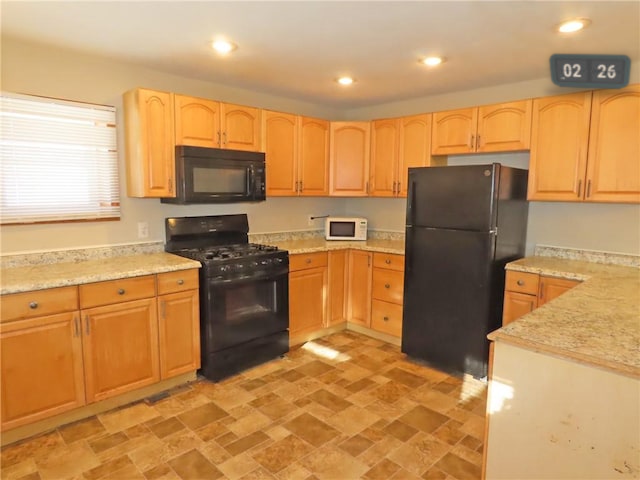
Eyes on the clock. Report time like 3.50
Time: 2.26
